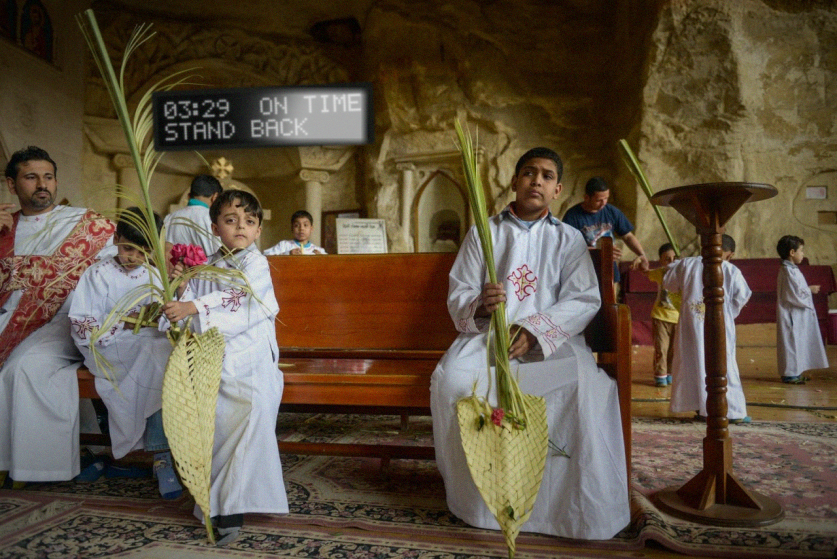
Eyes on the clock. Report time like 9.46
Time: 3.29
